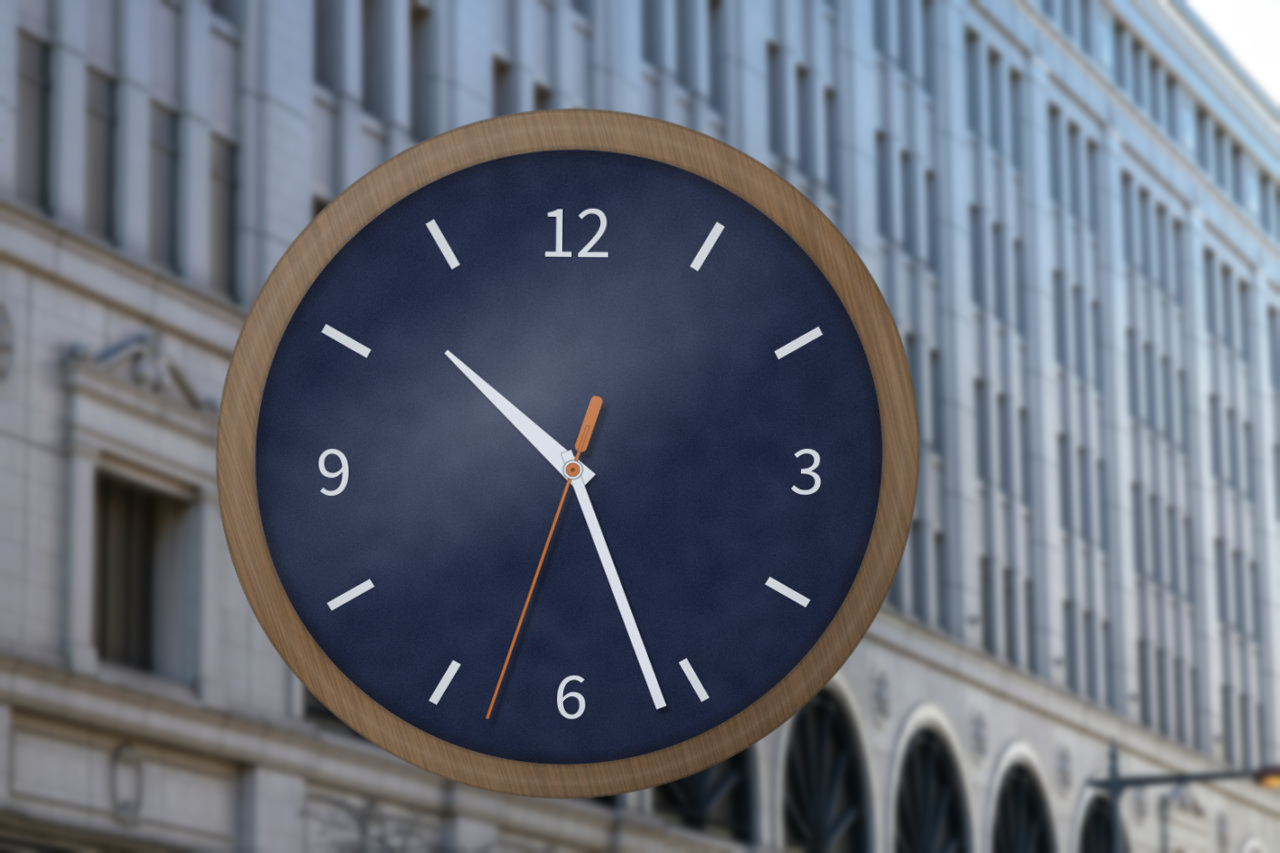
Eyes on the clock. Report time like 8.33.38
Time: 10.26.33
